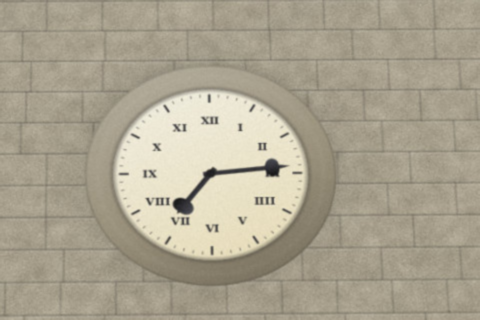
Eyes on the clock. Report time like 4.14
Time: 7.14
